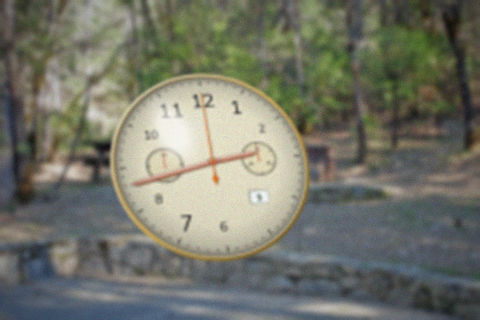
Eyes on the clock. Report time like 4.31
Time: 2.43
